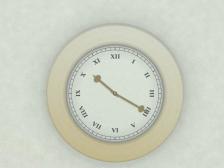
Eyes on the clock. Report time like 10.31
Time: 10.20
